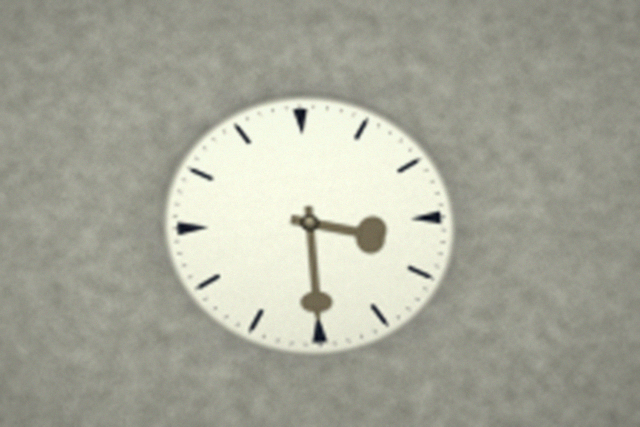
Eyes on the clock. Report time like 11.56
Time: 3.30
